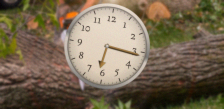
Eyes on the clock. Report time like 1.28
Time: 6.16
